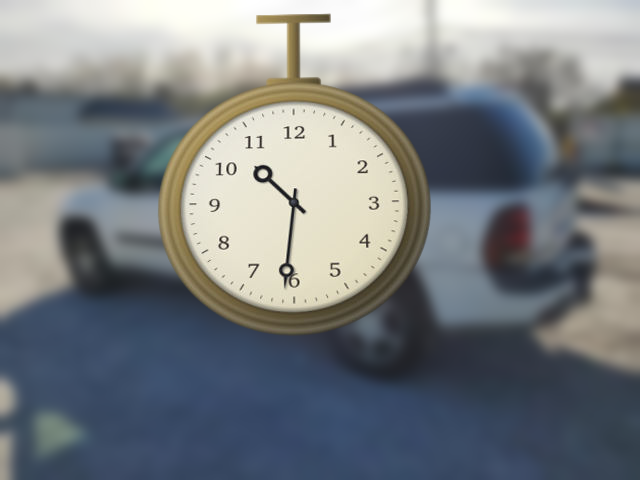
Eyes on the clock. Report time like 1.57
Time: 10.31
